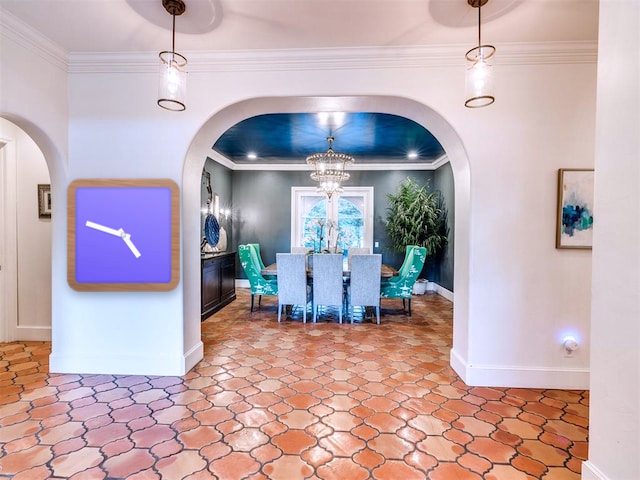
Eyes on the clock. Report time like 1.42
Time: 4.48
